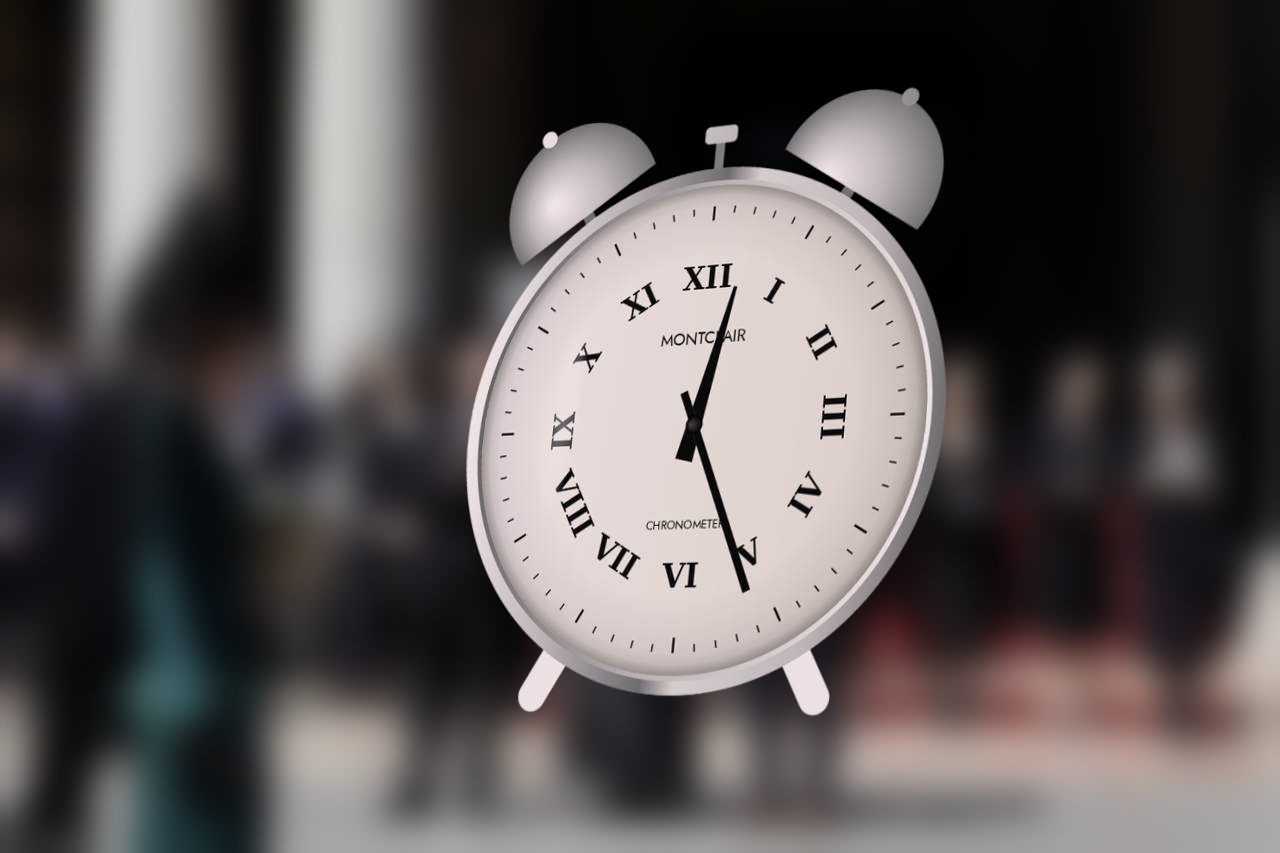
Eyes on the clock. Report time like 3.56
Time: 12.26
